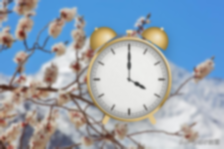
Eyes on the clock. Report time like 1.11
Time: 4.00
